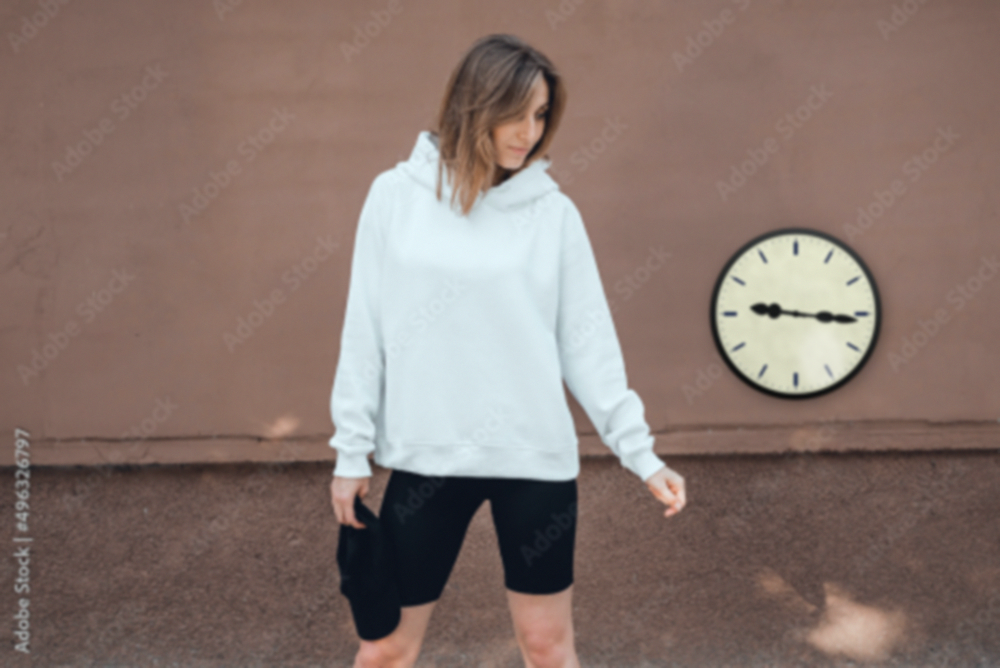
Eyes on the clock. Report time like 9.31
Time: 9.16
